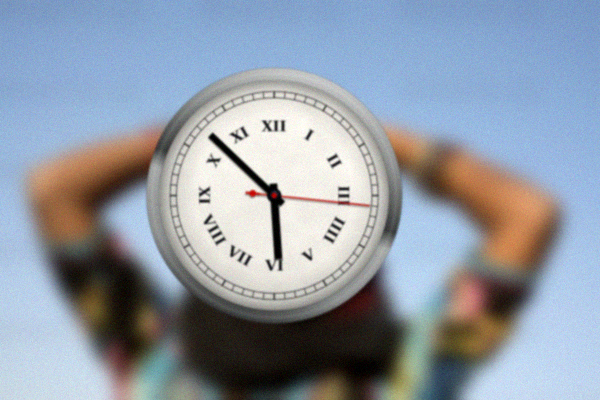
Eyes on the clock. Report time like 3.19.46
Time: 5.52.16
